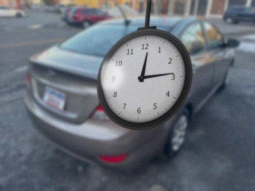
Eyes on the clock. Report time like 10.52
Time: 12.14
